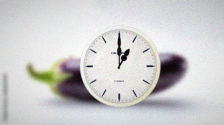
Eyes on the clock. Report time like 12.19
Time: 1.00
